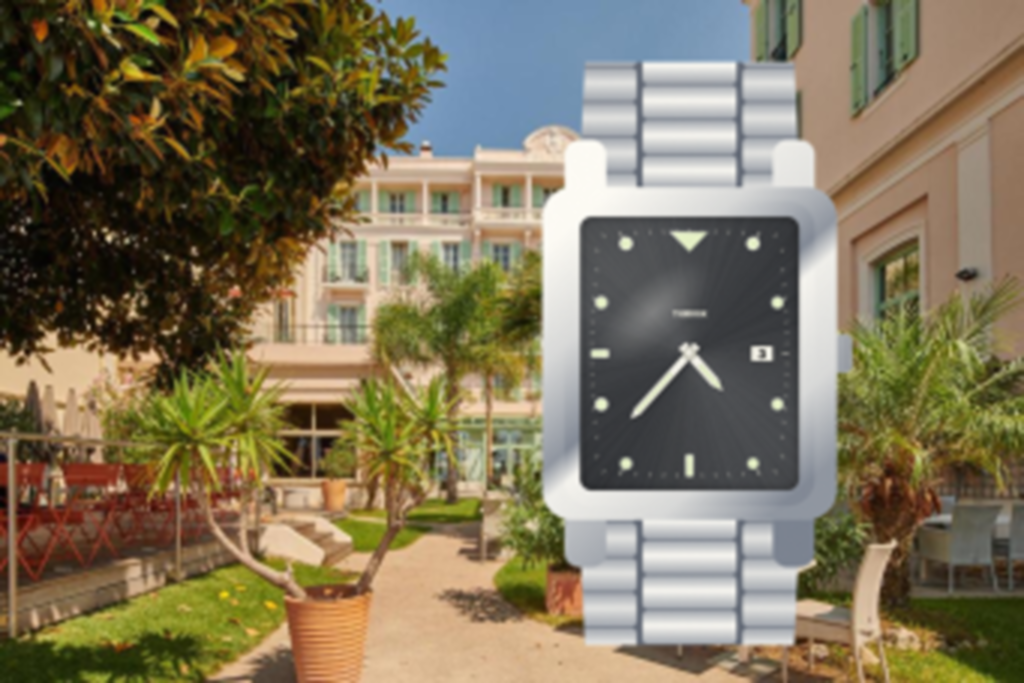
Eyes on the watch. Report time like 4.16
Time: 4.37
